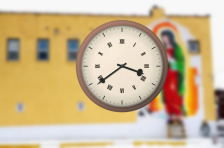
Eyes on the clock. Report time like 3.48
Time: 3.39
